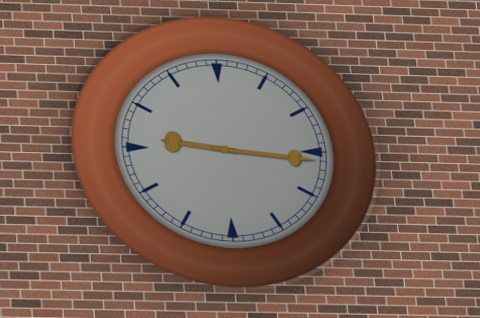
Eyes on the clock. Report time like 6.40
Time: 9.16
